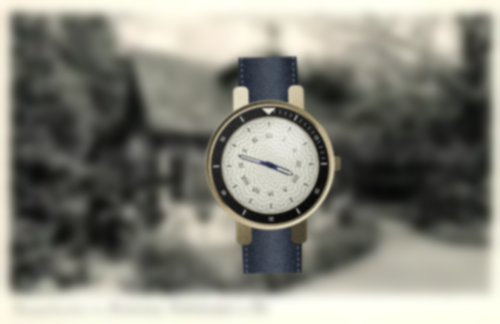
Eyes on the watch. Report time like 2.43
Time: 3.48
